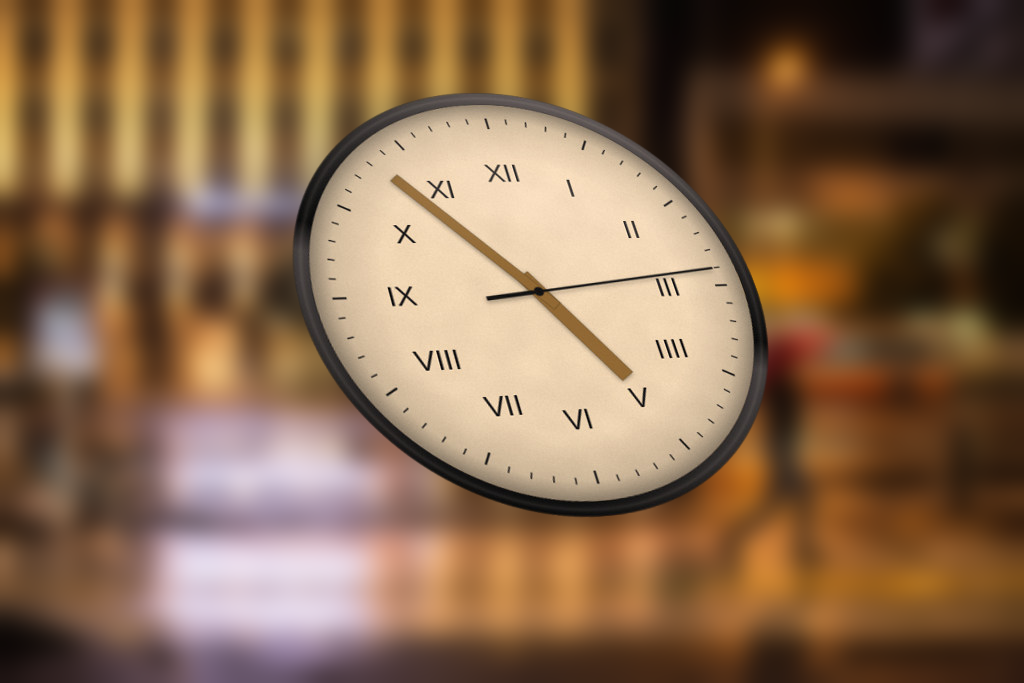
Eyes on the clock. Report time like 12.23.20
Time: 4.53.14
